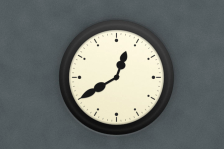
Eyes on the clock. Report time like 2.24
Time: 12.40
